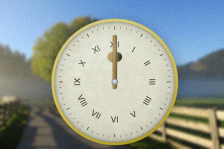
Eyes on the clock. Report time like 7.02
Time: 12.00
